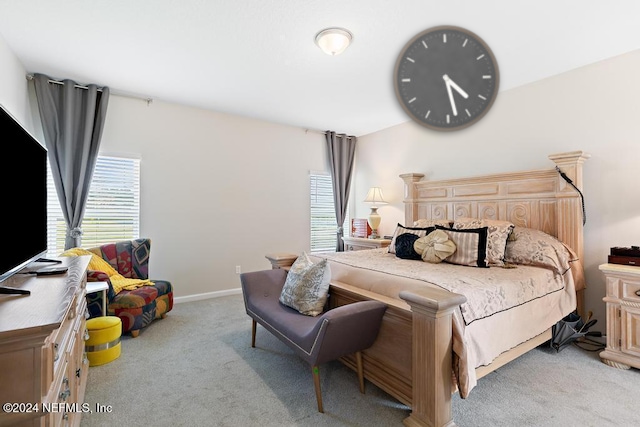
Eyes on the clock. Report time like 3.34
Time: 4.28
